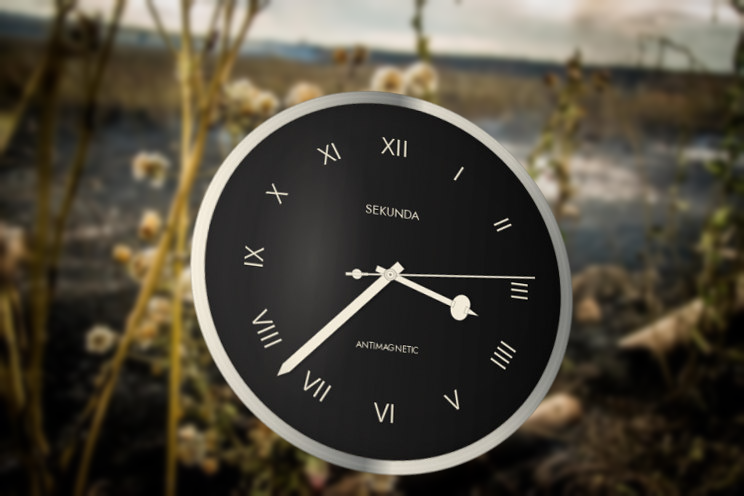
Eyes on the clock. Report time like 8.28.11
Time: 3.37.14
